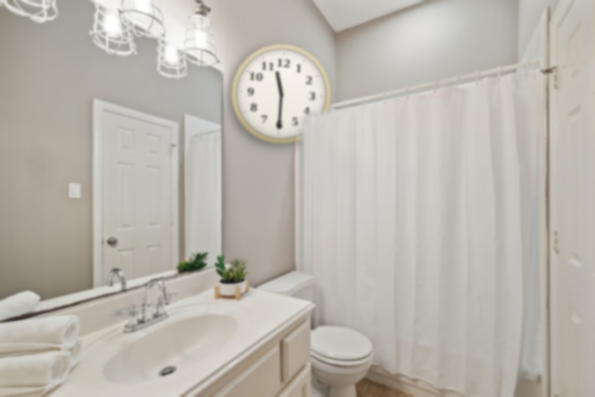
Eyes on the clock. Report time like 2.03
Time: 11.30
